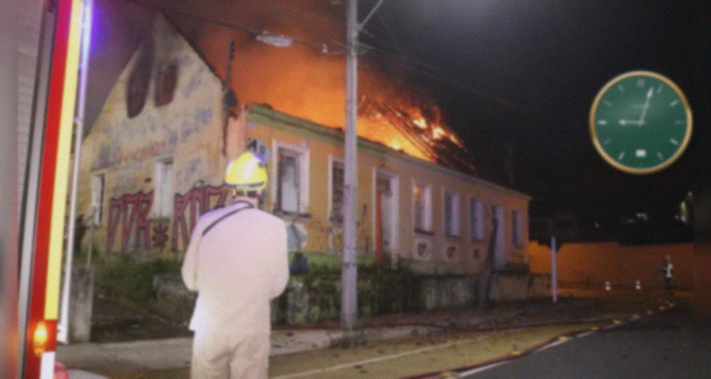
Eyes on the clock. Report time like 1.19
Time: 9.03
